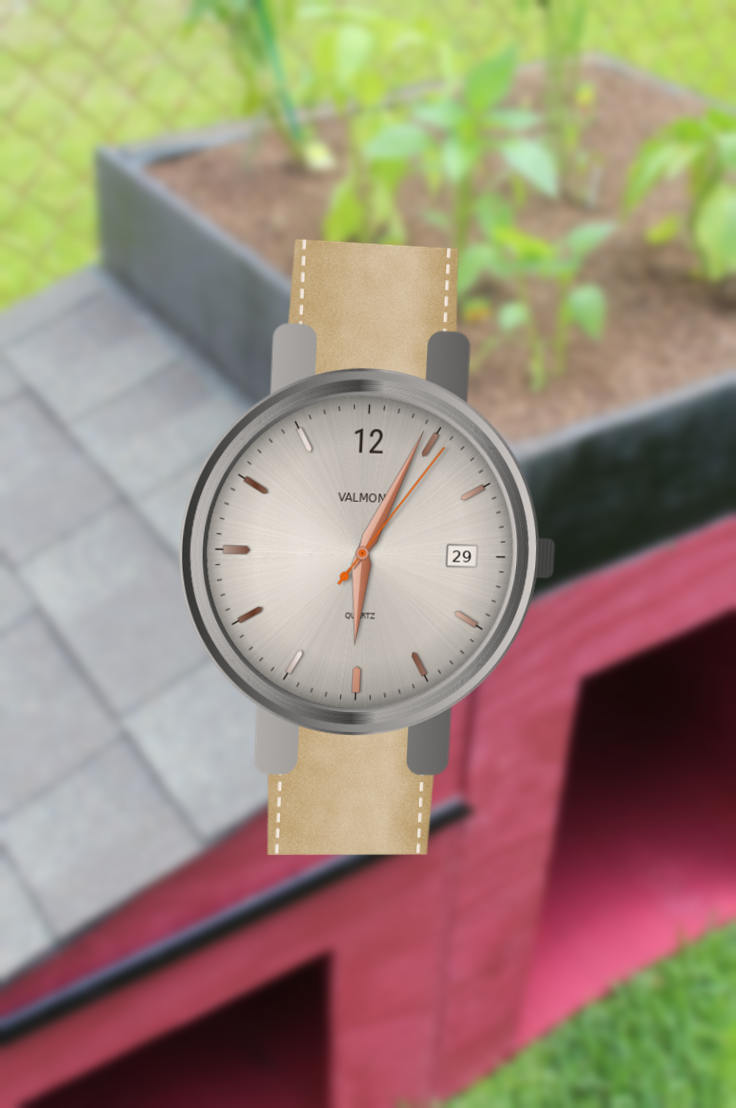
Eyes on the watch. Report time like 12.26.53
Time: 6.04.06
